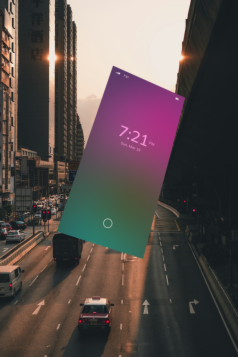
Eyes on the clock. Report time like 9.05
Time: 7.21
